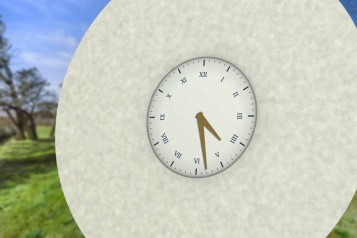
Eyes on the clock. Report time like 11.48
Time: 4.28
